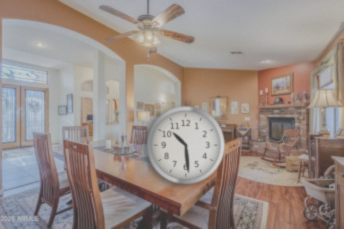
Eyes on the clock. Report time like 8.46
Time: 10.29
